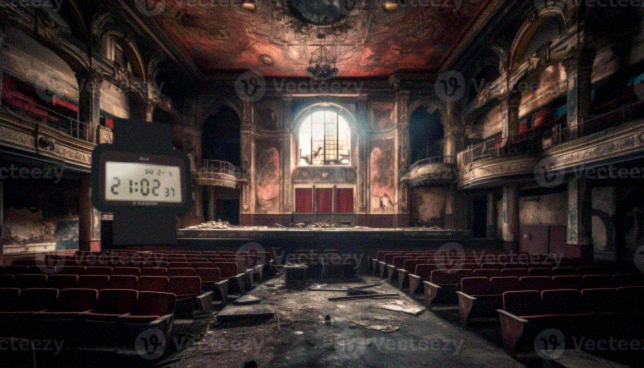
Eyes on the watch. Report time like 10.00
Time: 21.02
